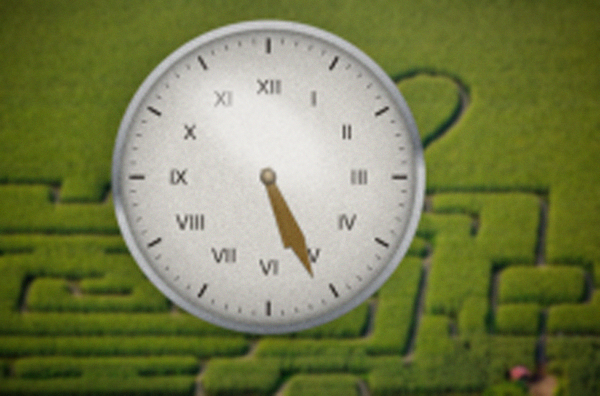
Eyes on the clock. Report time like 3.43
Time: 5.26
